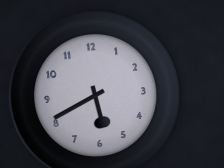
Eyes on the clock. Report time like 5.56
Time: 5.41
